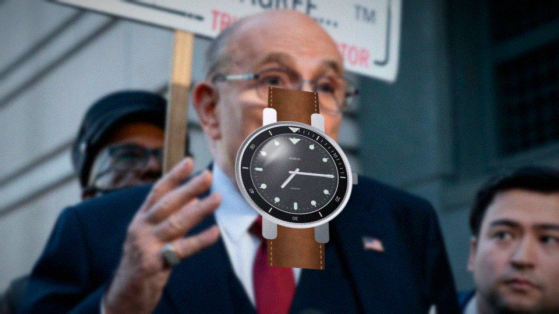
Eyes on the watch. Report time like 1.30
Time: 7.15
